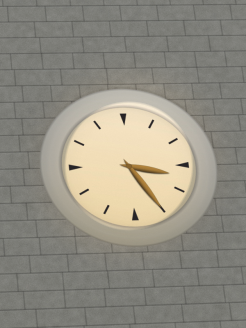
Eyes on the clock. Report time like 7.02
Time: 3.25
